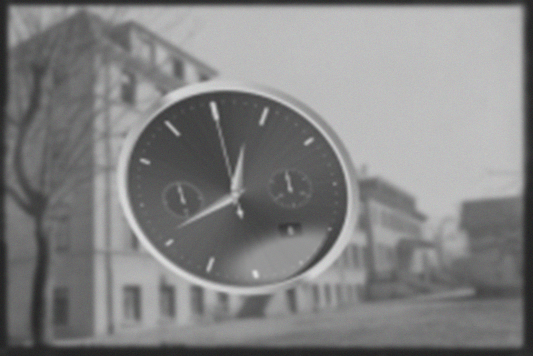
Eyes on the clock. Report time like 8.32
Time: 12.41
